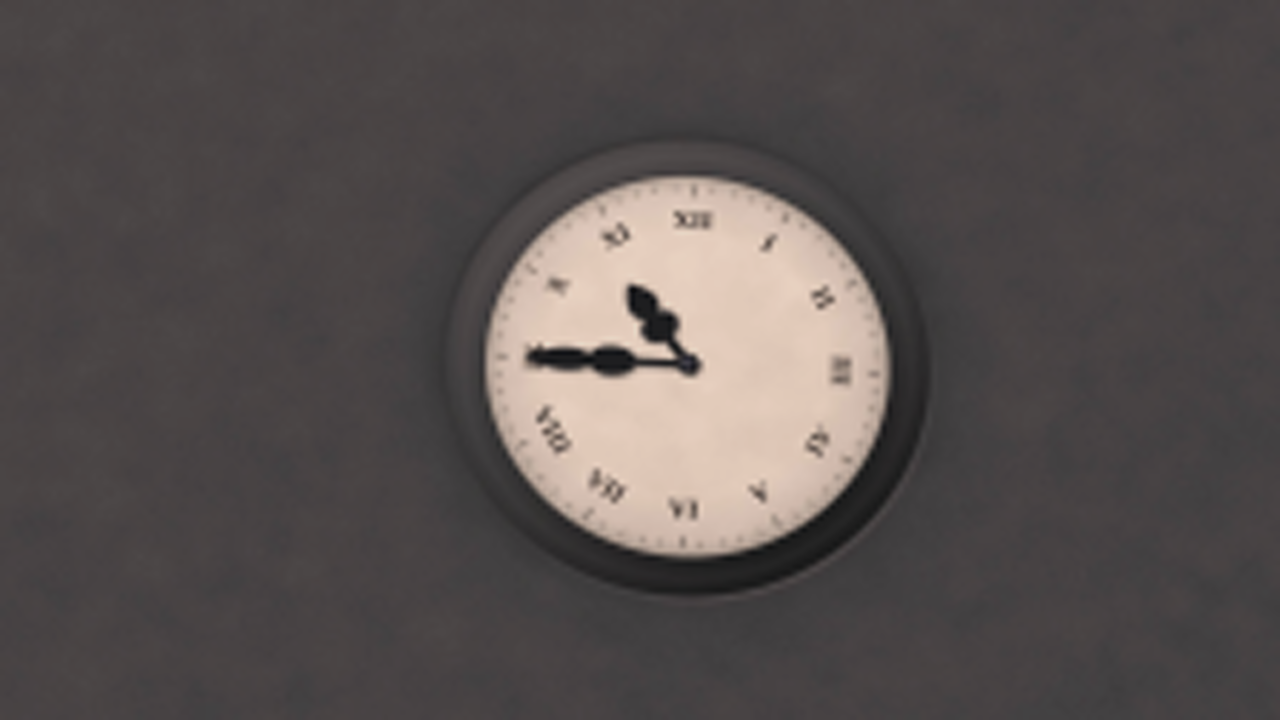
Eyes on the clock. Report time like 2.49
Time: 10.45
